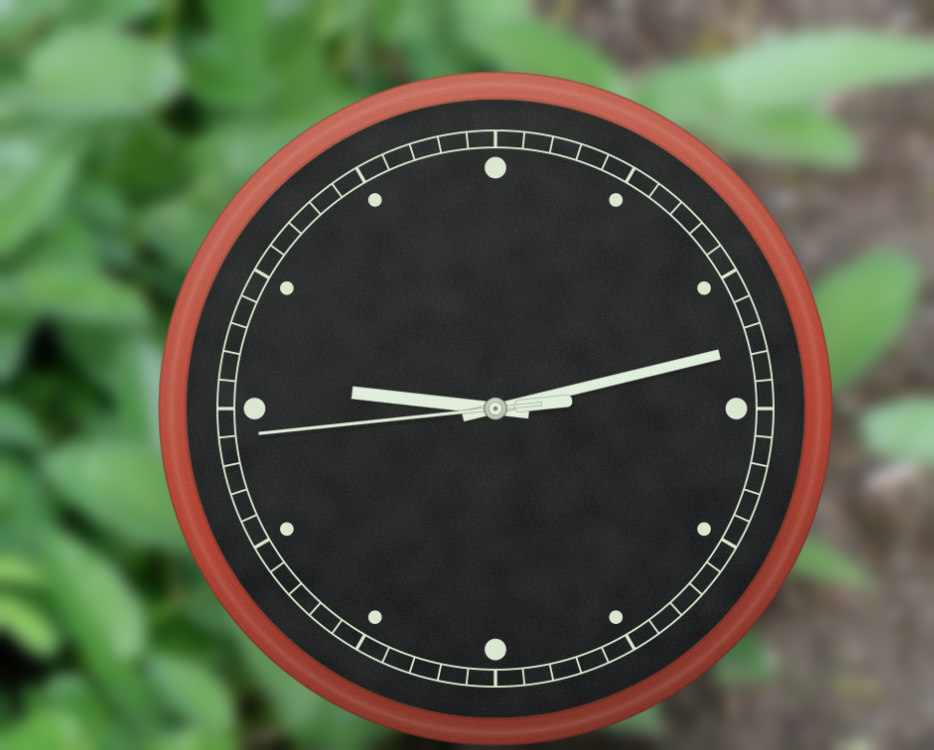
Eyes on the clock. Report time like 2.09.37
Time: 9.12.44
